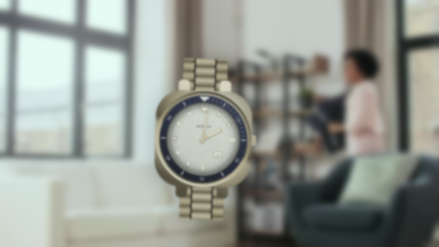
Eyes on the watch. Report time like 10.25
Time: 2.01
